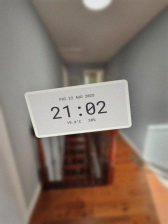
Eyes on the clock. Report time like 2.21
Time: 21.02
